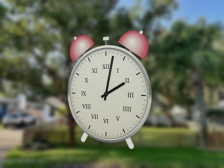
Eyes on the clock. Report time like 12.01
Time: 2.02
